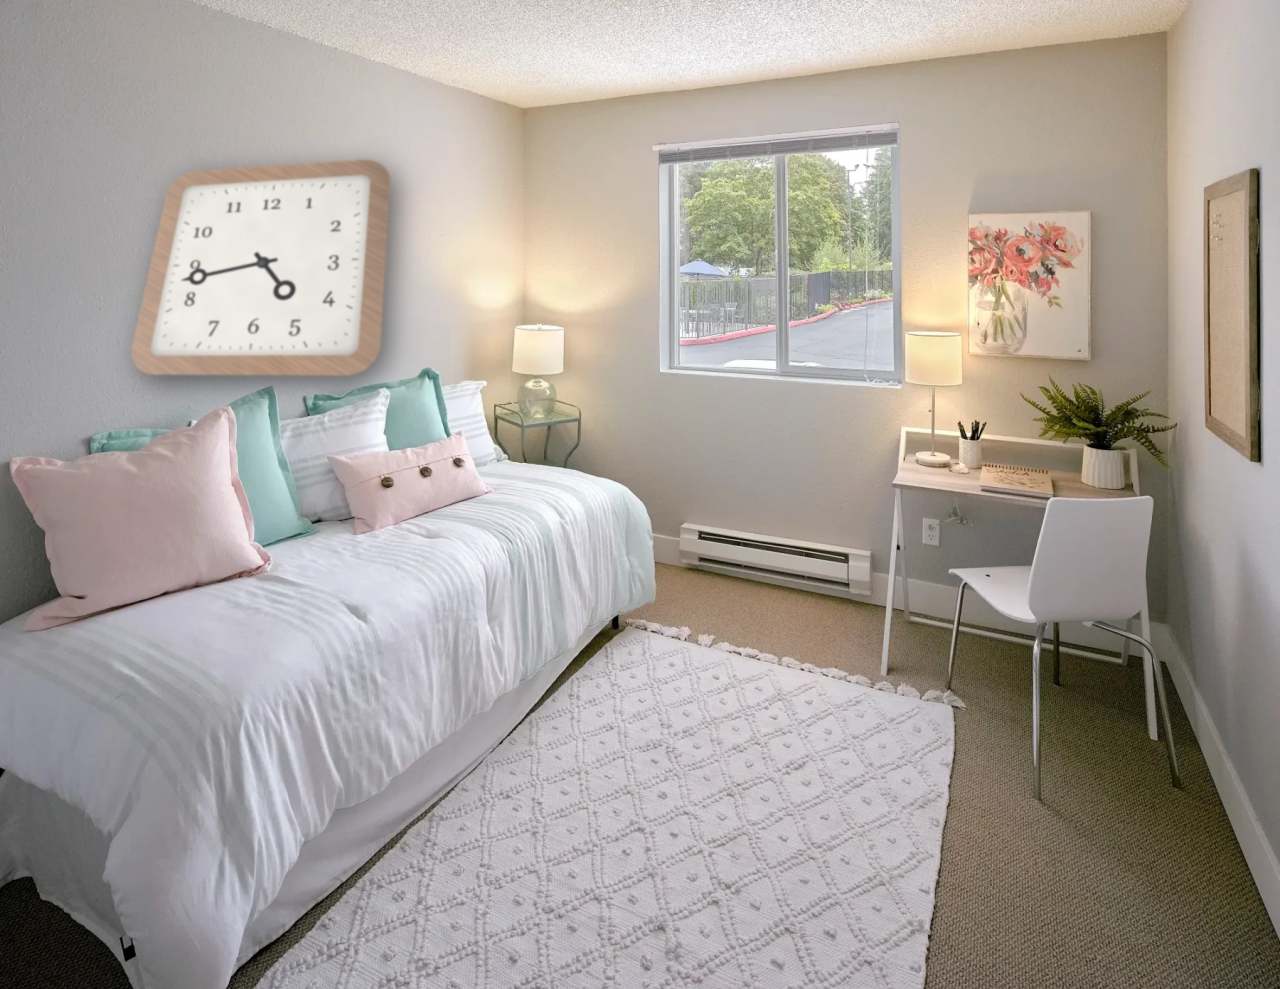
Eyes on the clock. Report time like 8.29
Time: 4.43
